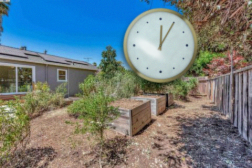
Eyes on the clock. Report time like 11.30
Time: 12.05
